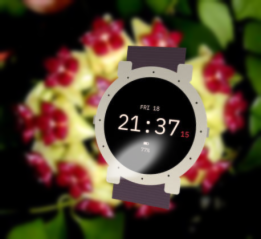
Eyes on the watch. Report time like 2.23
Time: 21.37
